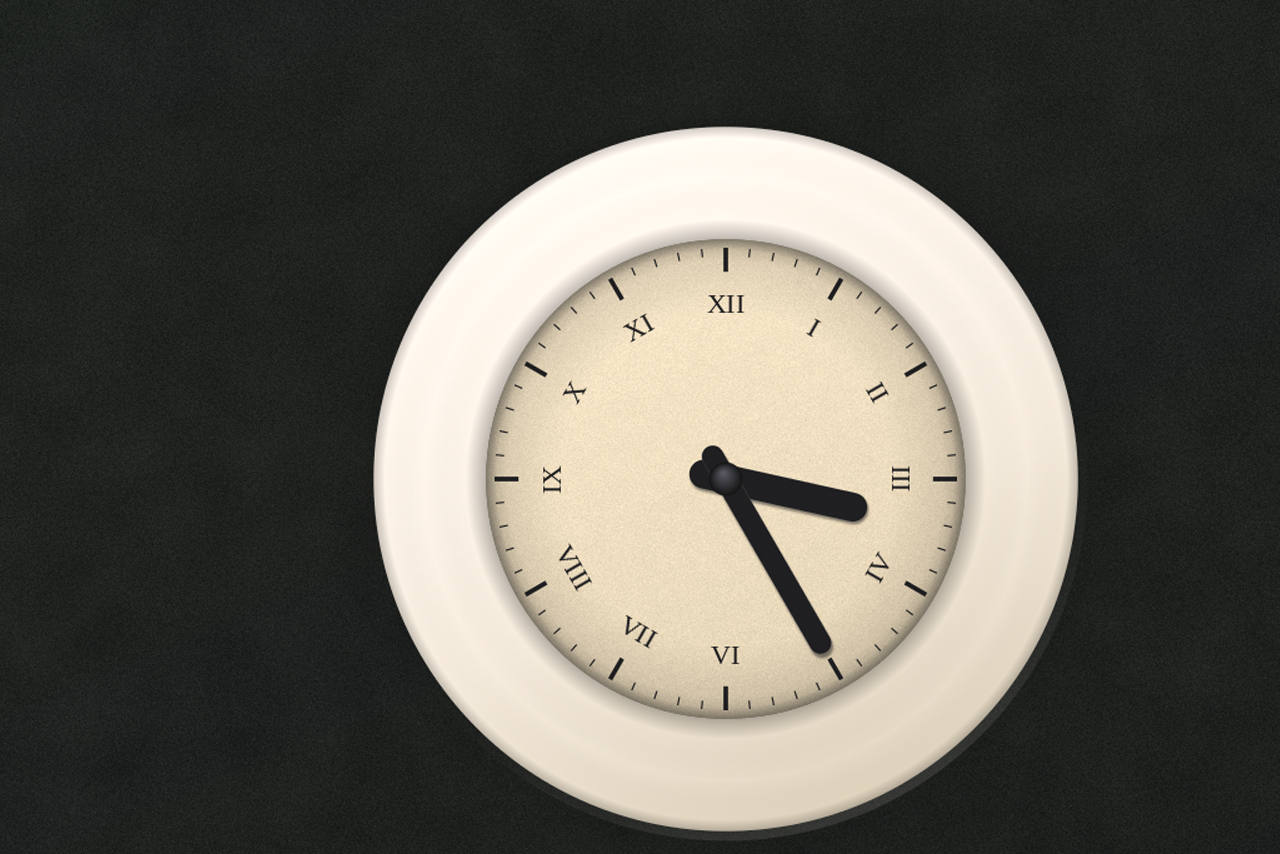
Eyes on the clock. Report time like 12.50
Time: 3.25
